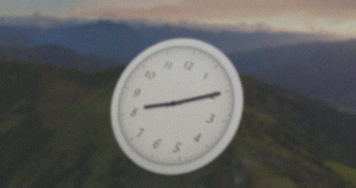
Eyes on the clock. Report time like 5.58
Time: 8.10
